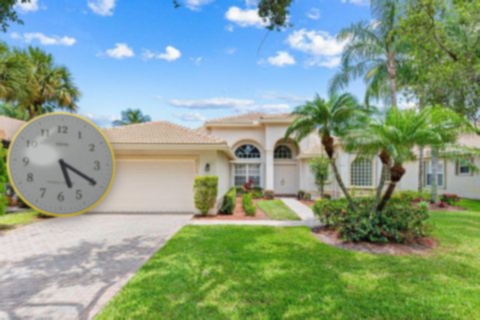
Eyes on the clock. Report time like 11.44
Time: 5.20
